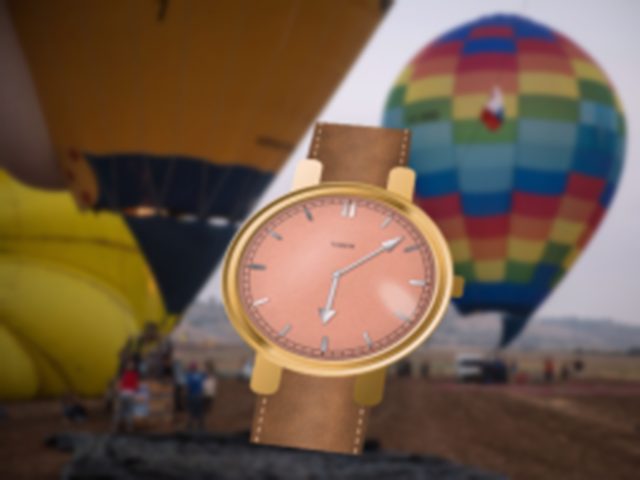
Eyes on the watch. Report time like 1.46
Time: 6.08
